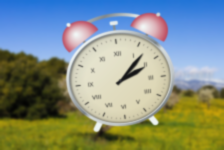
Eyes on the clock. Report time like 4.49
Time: 2.07
